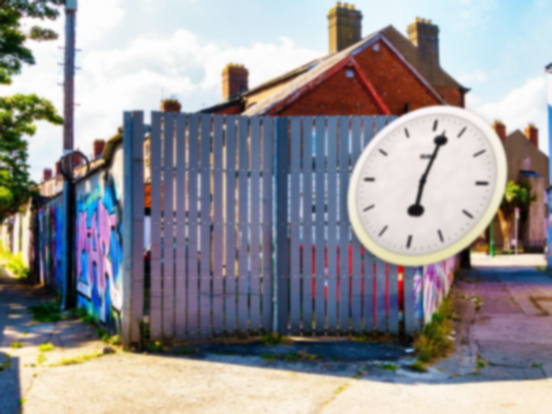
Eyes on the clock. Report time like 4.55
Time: 6.02
